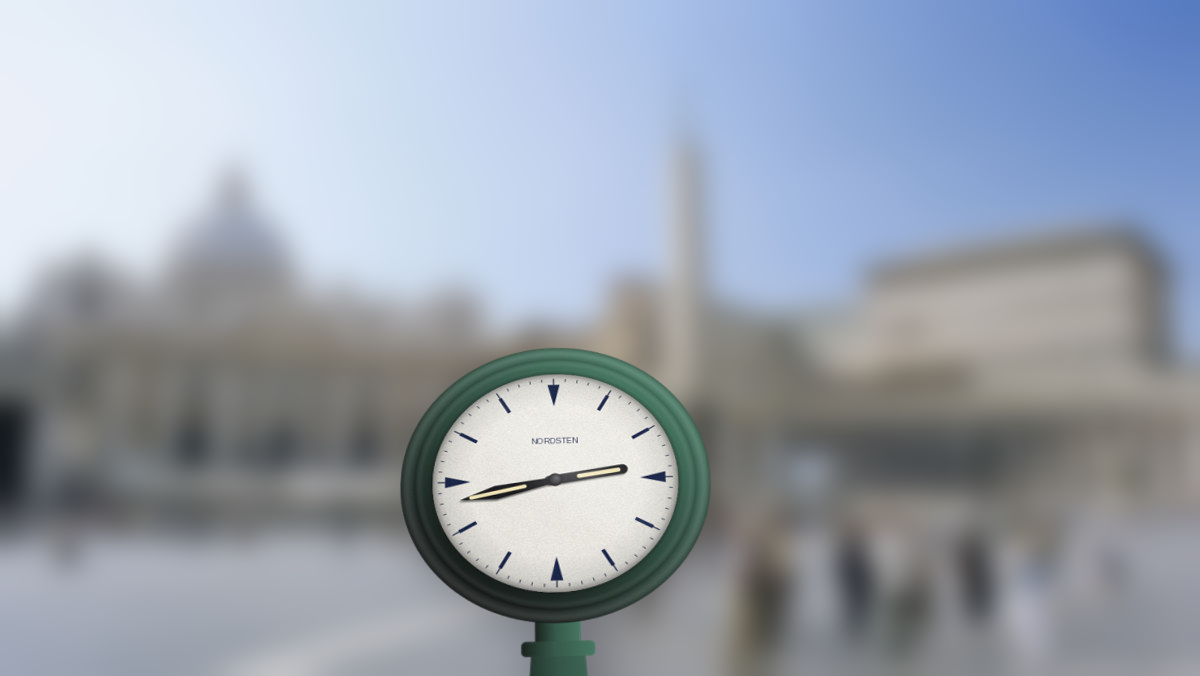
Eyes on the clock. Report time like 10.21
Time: 2.43
